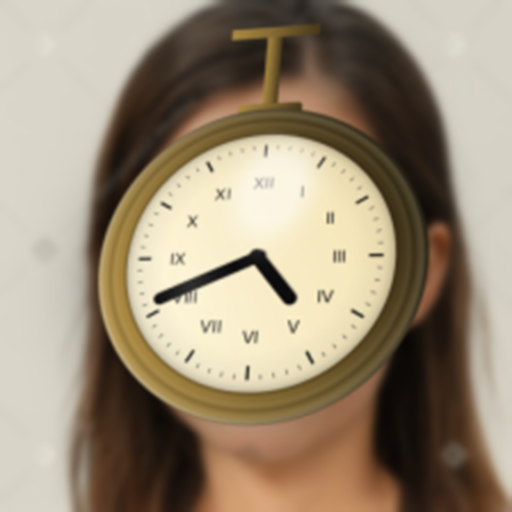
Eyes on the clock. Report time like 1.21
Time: 4.41
